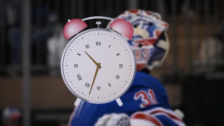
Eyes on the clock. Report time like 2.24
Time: 10.33
